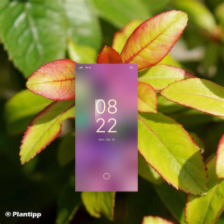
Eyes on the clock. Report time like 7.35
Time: 8.22
